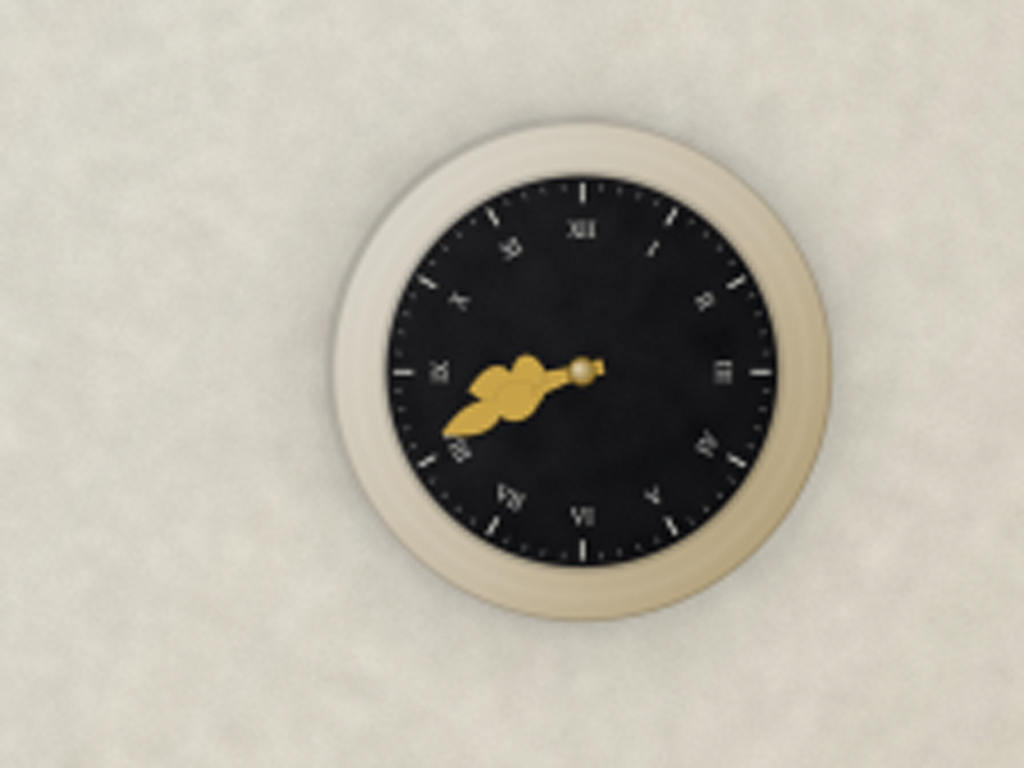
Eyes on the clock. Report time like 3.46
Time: 8.41
